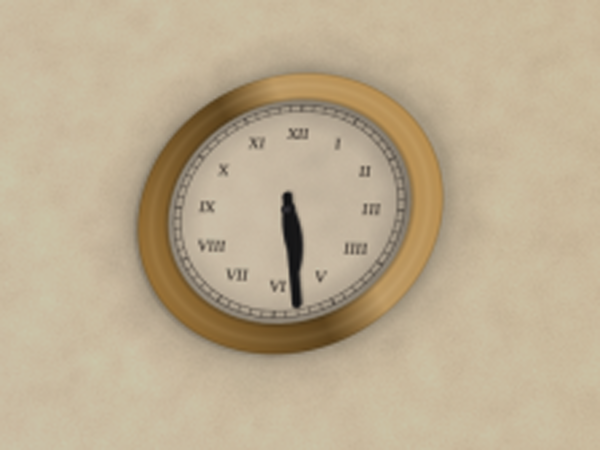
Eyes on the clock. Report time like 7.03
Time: 5.28
